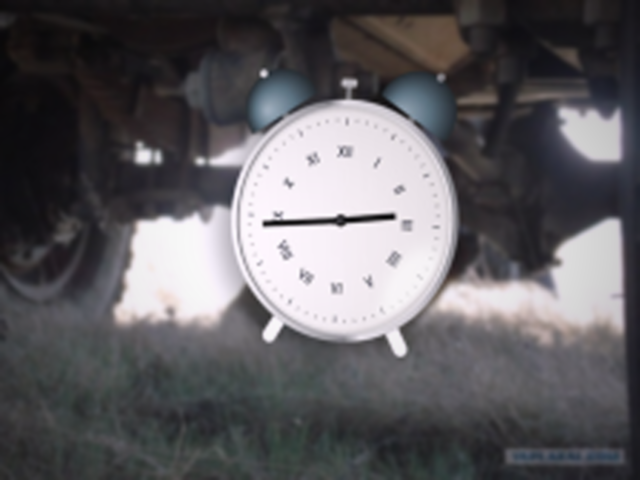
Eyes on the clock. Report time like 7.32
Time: 2.44
